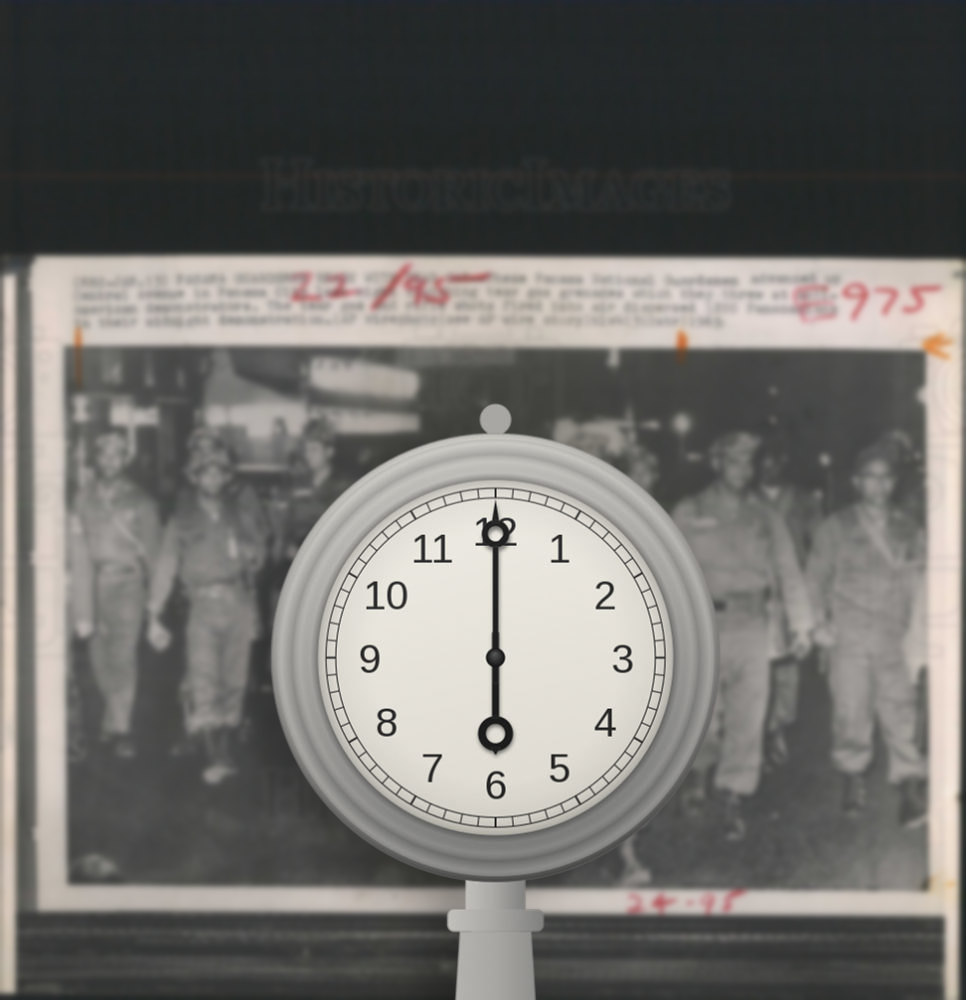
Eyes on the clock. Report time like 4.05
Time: 6.00
